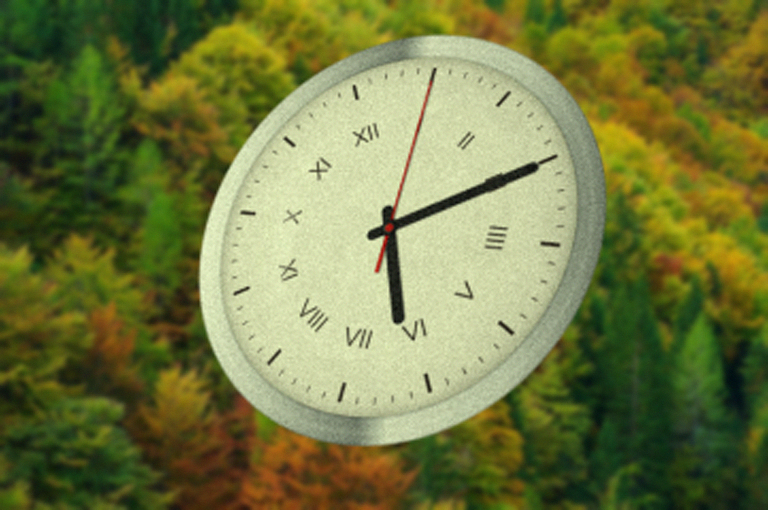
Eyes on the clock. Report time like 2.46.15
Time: 6.15.05
